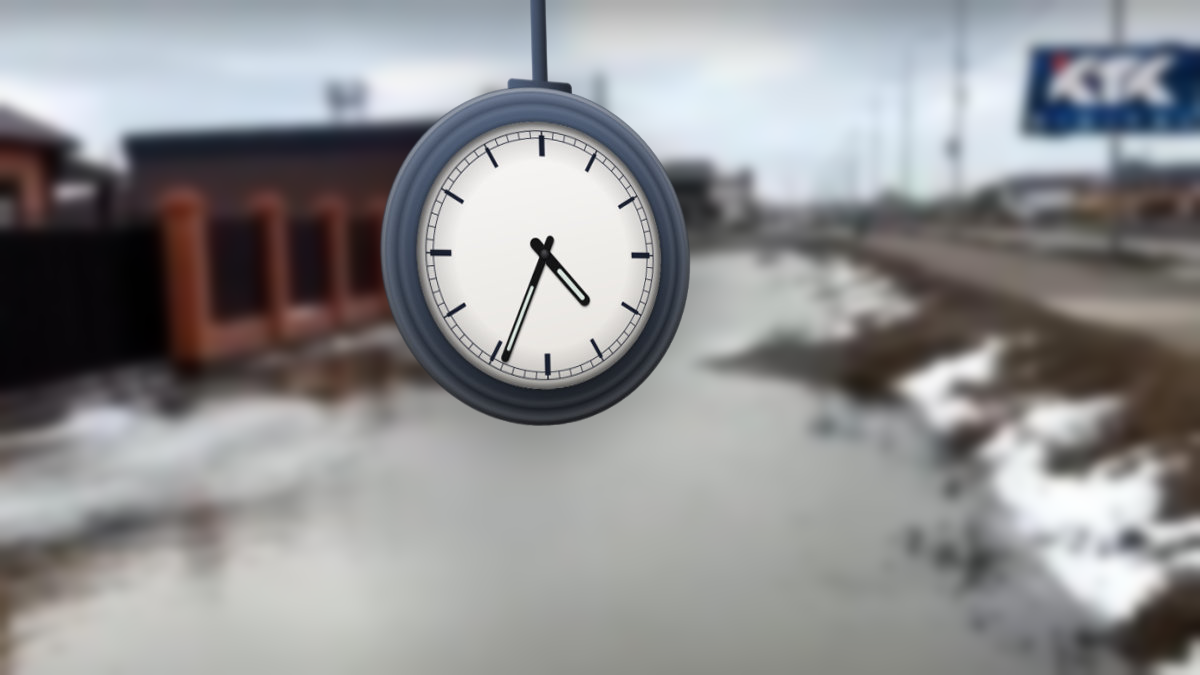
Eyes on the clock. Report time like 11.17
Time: 4.34
